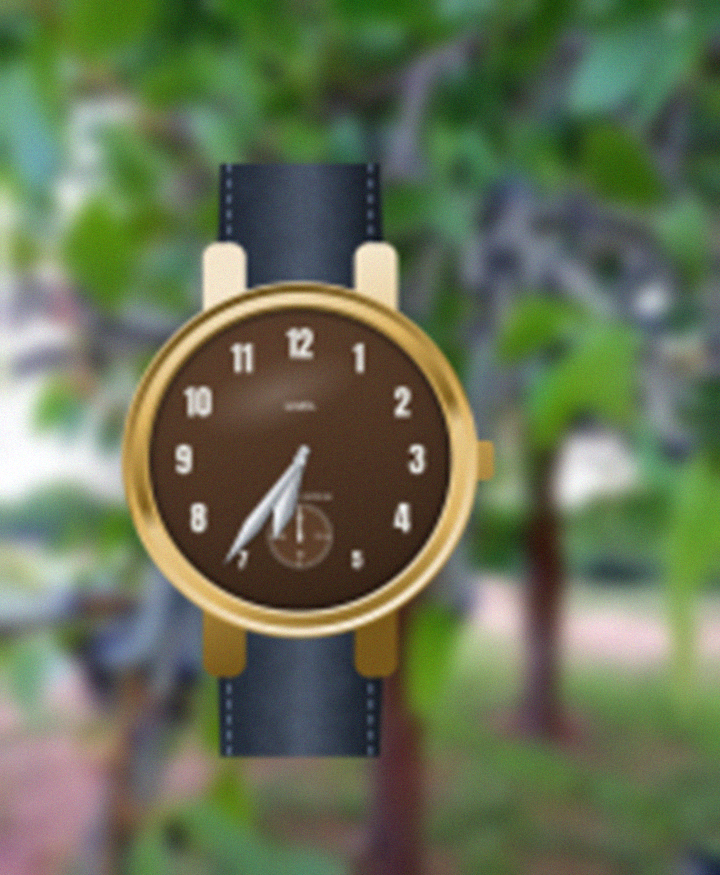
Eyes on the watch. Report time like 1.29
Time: 6.36
